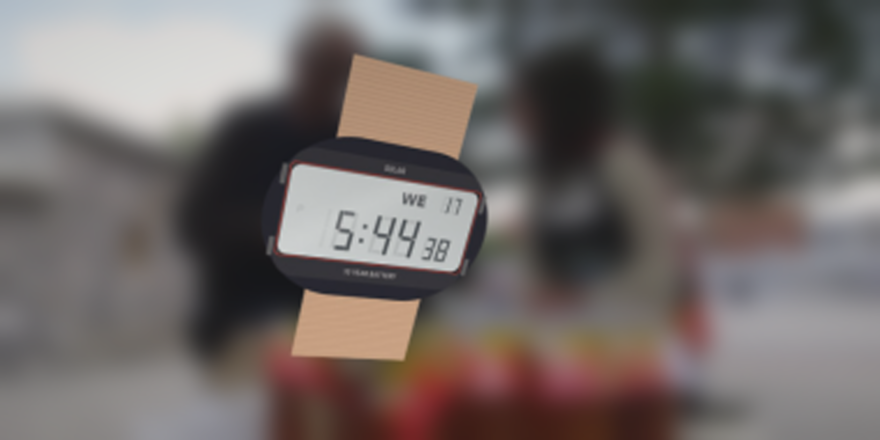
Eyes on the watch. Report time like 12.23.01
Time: 5.44.38
